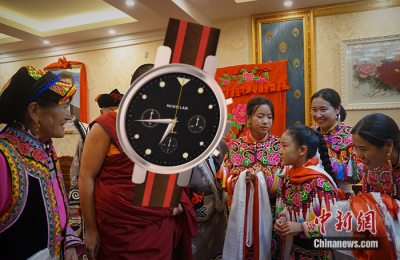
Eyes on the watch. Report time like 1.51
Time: 6.44
